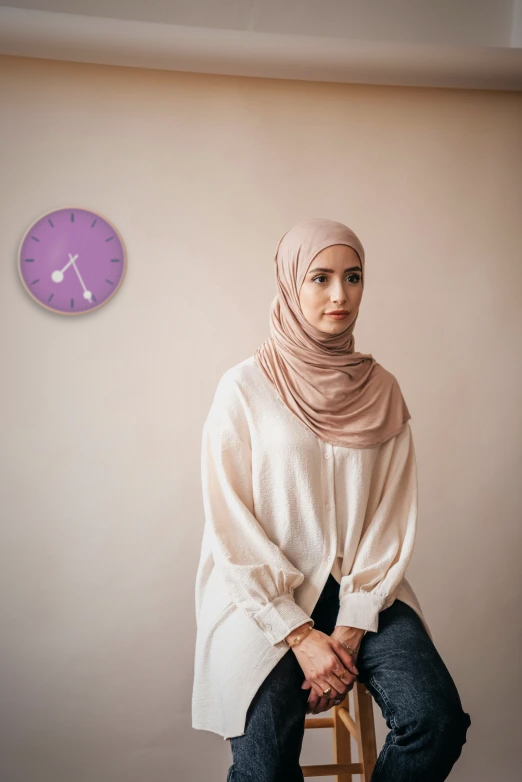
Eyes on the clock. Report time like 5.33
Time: 7.26
